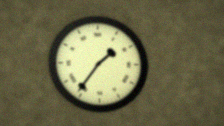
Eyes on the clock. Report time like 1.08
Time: 1.36
